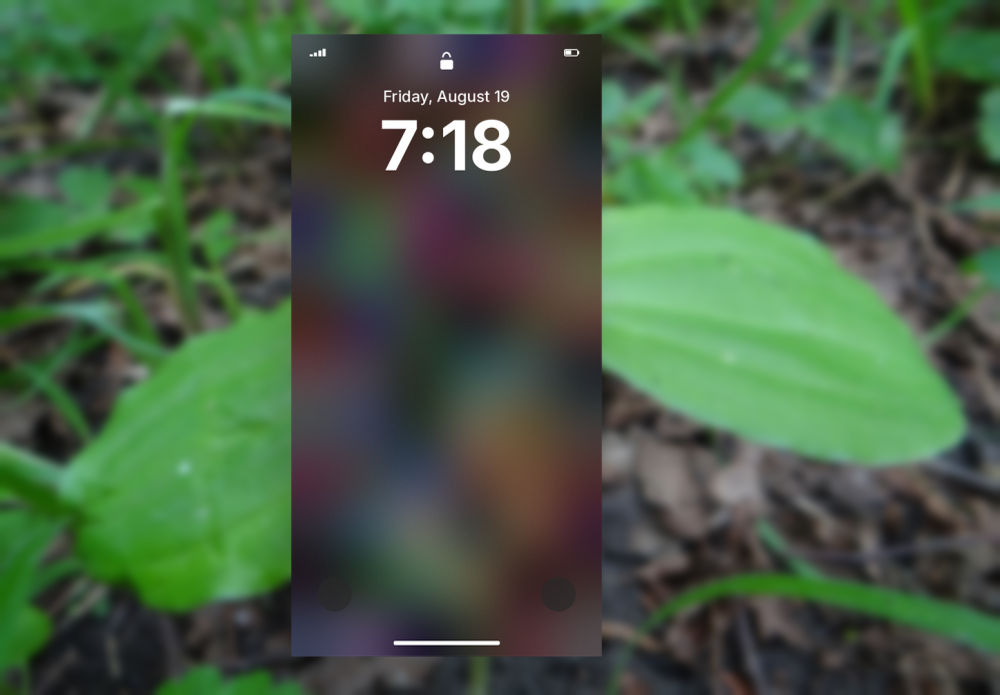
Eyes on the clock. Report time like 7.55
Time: 7.18
